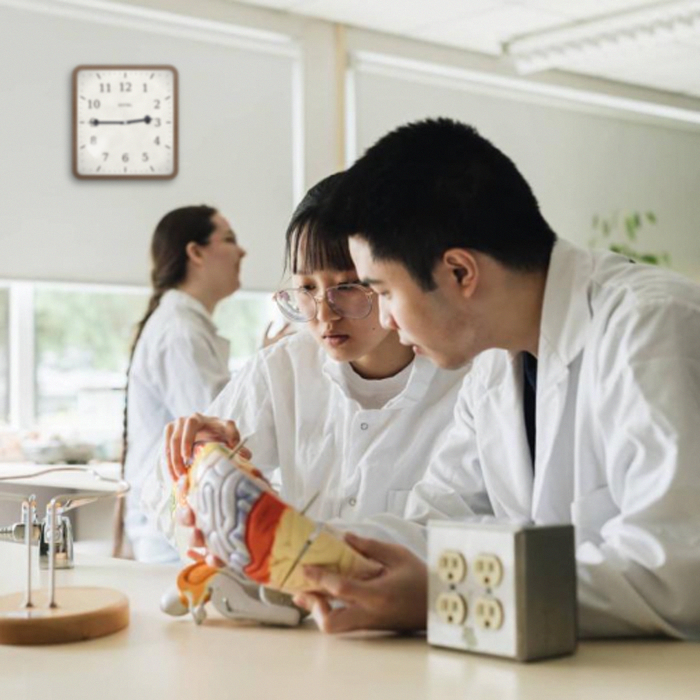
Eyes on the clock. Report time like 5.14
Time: 2.45
